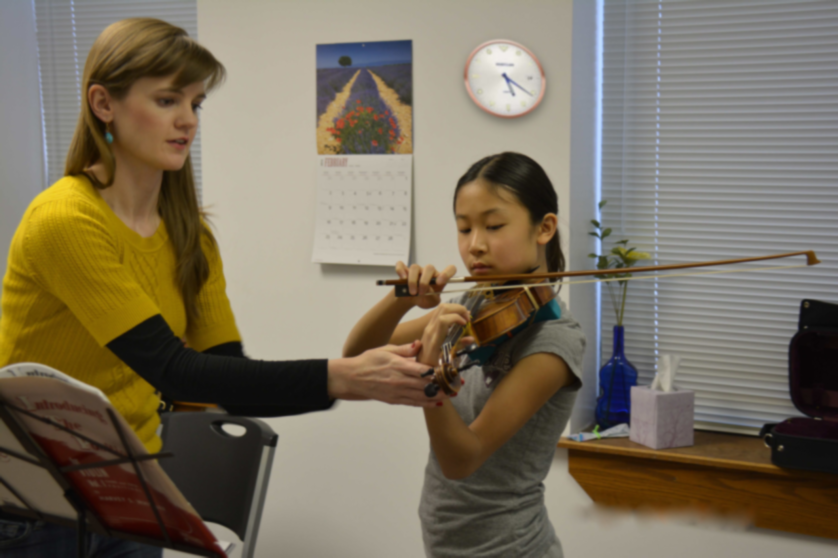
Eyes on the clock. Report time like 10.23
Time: 5.21
